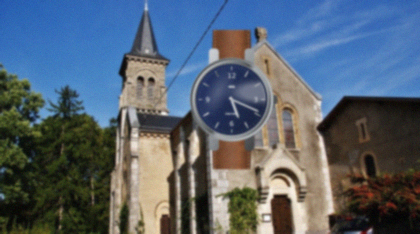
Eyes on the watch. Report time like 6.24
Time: 5.19
